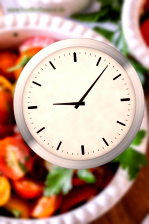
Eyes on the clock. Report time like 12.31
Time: 9.07
